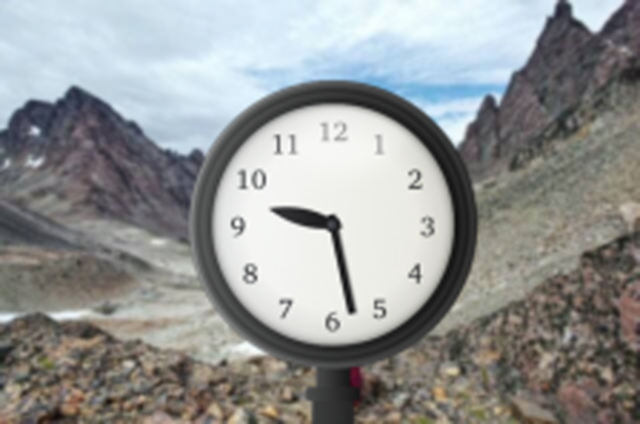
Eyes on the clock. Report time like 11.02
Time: 9.28
